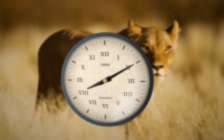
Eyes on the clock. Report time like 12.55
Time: 8.10
